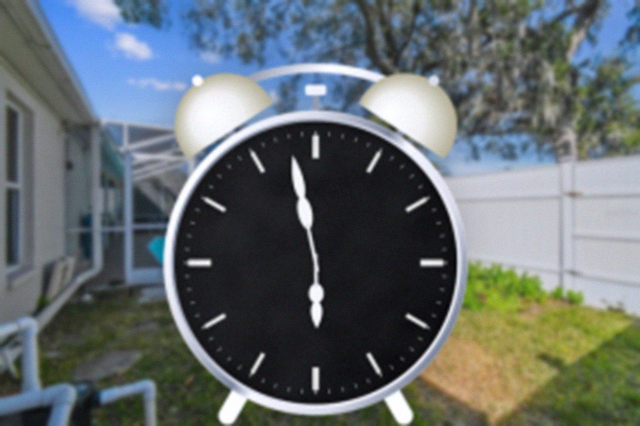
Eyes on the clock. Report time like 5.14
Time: 5.58
